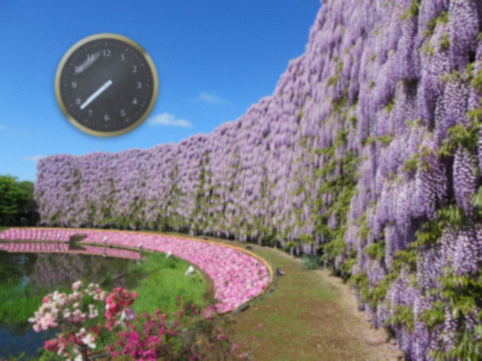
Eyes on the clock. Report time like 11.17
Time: 7.38
